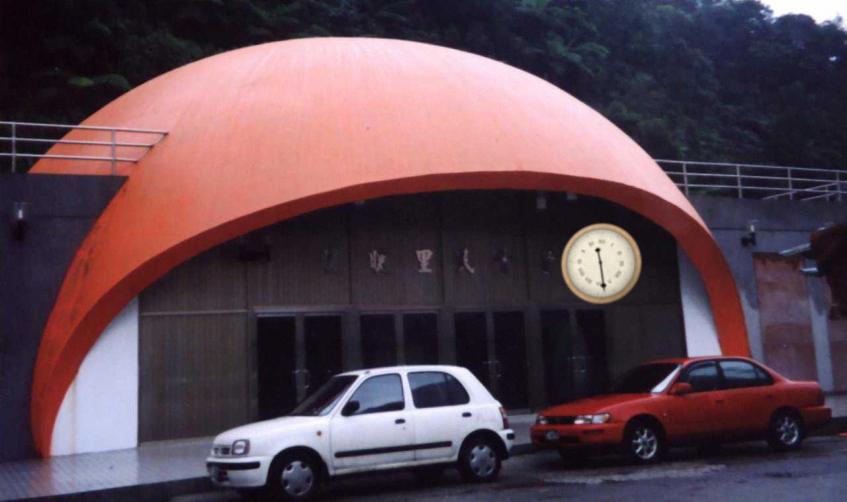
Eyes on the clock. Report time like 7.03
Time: 11.28
